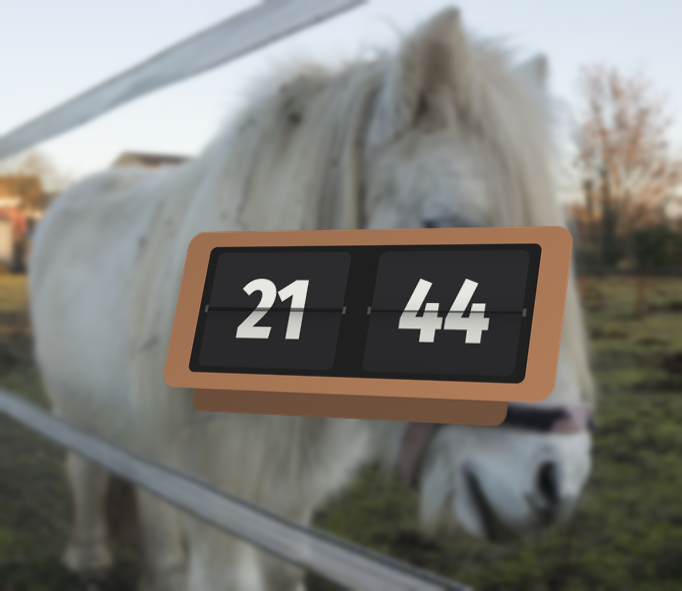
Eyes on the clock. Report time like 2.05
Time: 21.44
